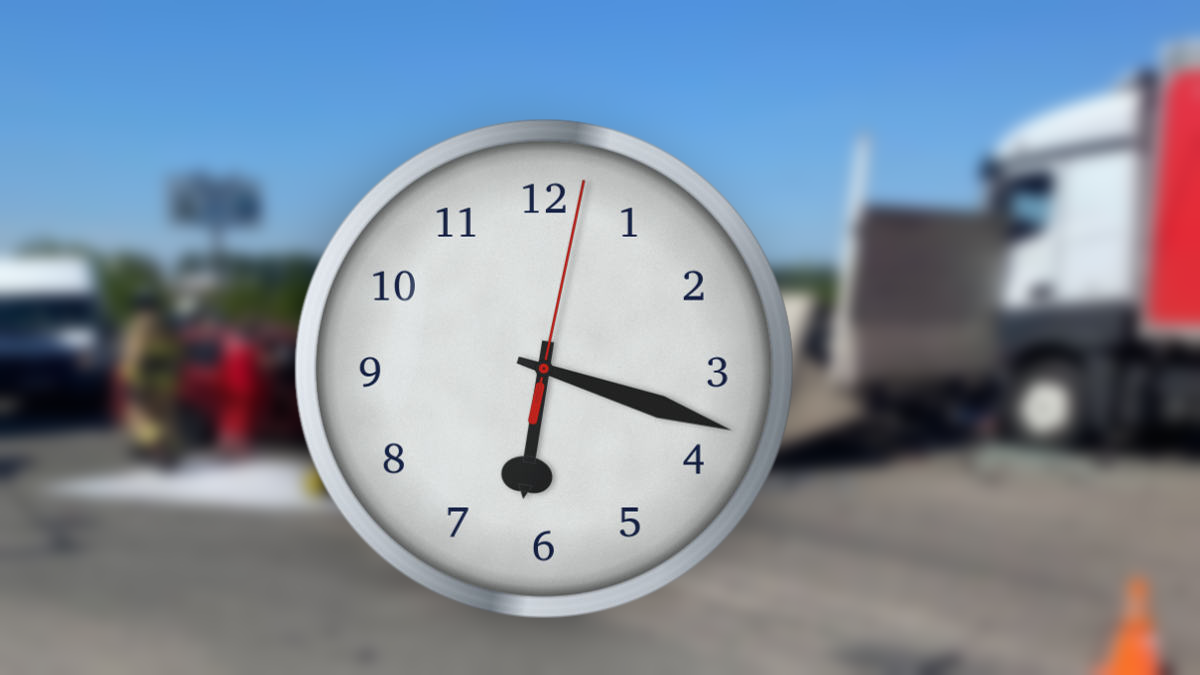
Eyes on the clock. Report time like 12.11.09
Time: 6.18.02
